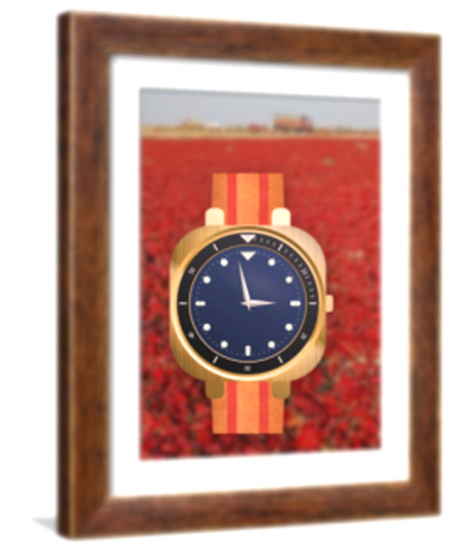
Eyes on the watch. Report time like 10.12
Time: 2.58
